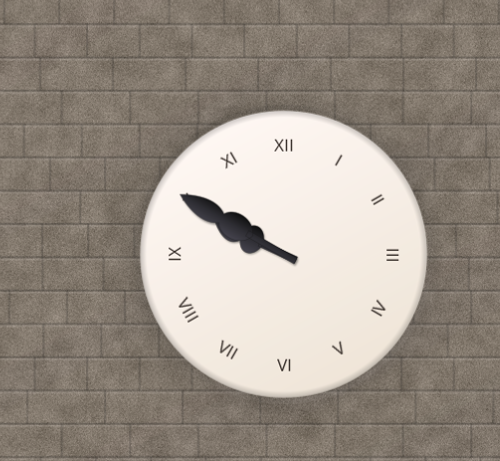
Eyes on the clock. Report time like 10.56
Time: 9.50
